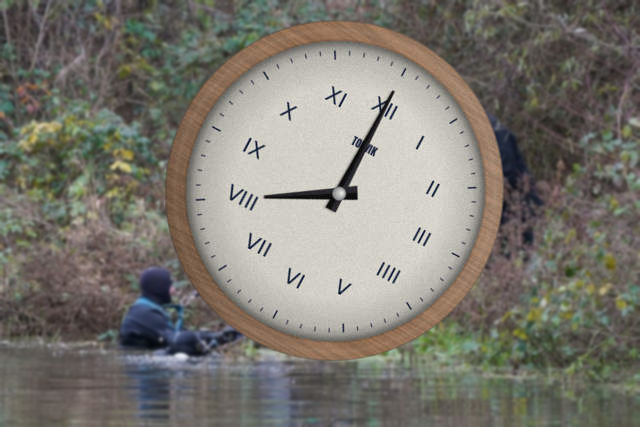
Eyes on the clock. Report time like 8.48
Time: 8.00
